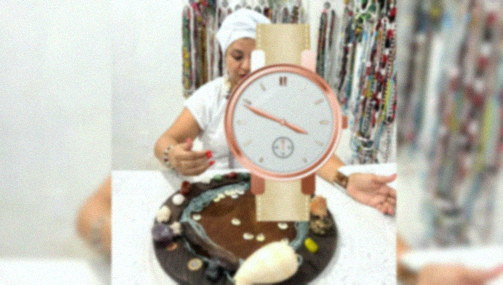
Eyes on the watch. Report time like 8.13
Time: 3.49
